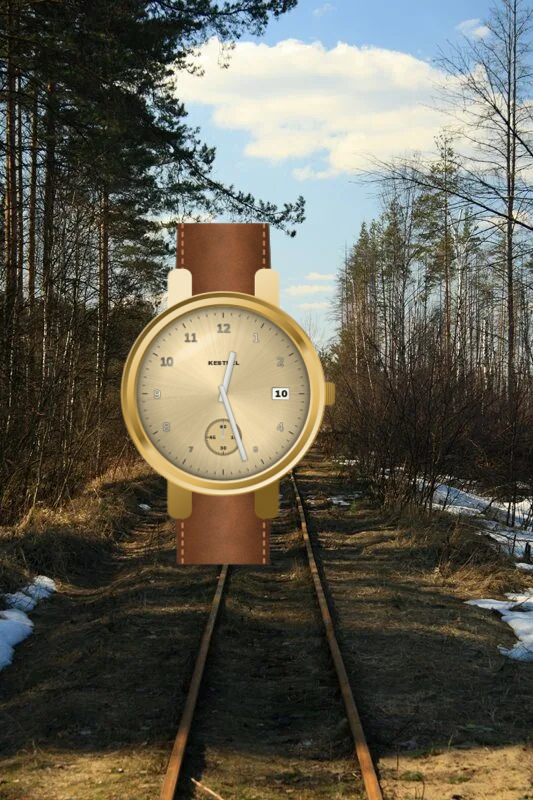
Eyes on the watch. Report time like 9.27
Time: 12.27
